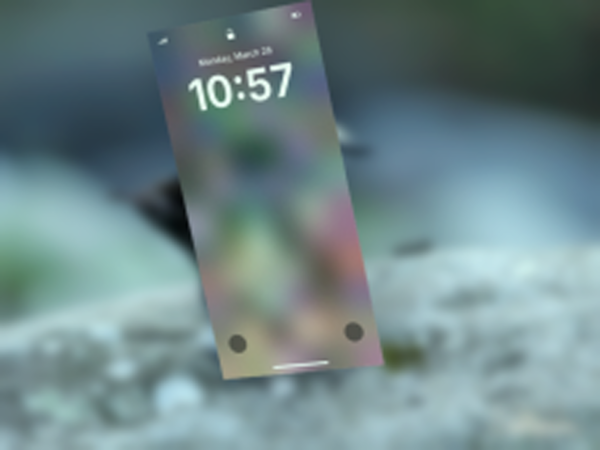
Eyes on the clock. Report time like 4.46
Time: 10.57
